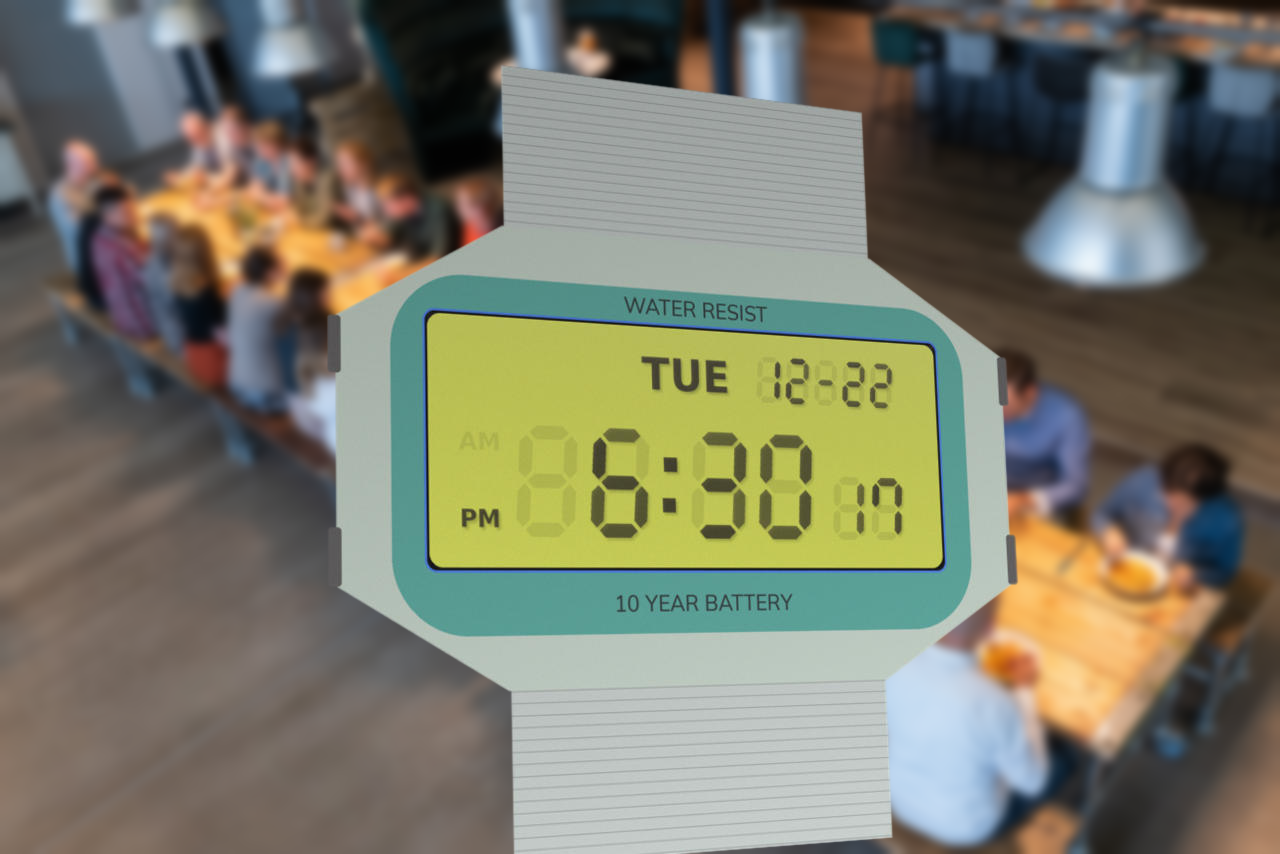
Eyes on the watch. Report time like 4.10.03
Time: 6.30.17
